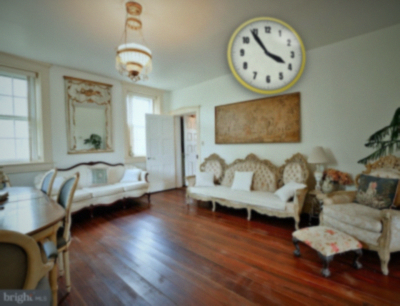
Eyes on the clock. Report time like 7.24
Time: 3.54
